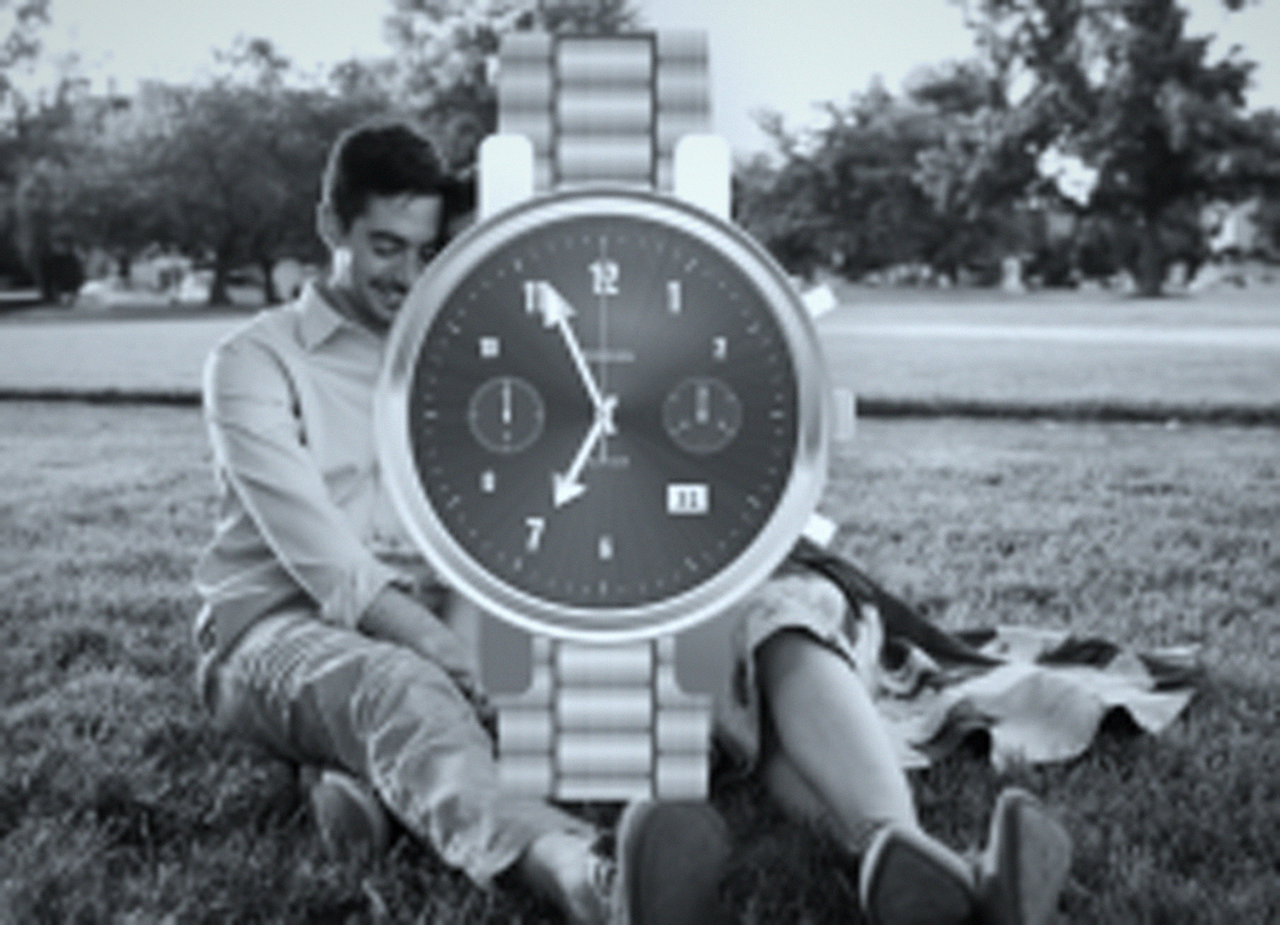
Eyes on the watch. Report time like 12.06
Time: 6.56
